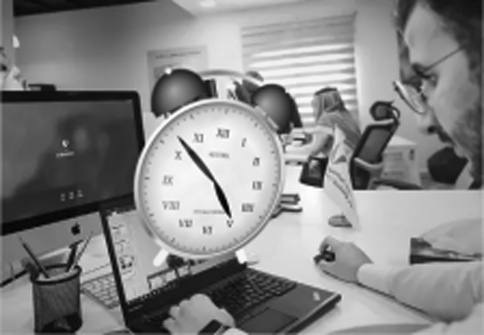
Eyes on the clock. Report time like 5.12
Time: 4.52
